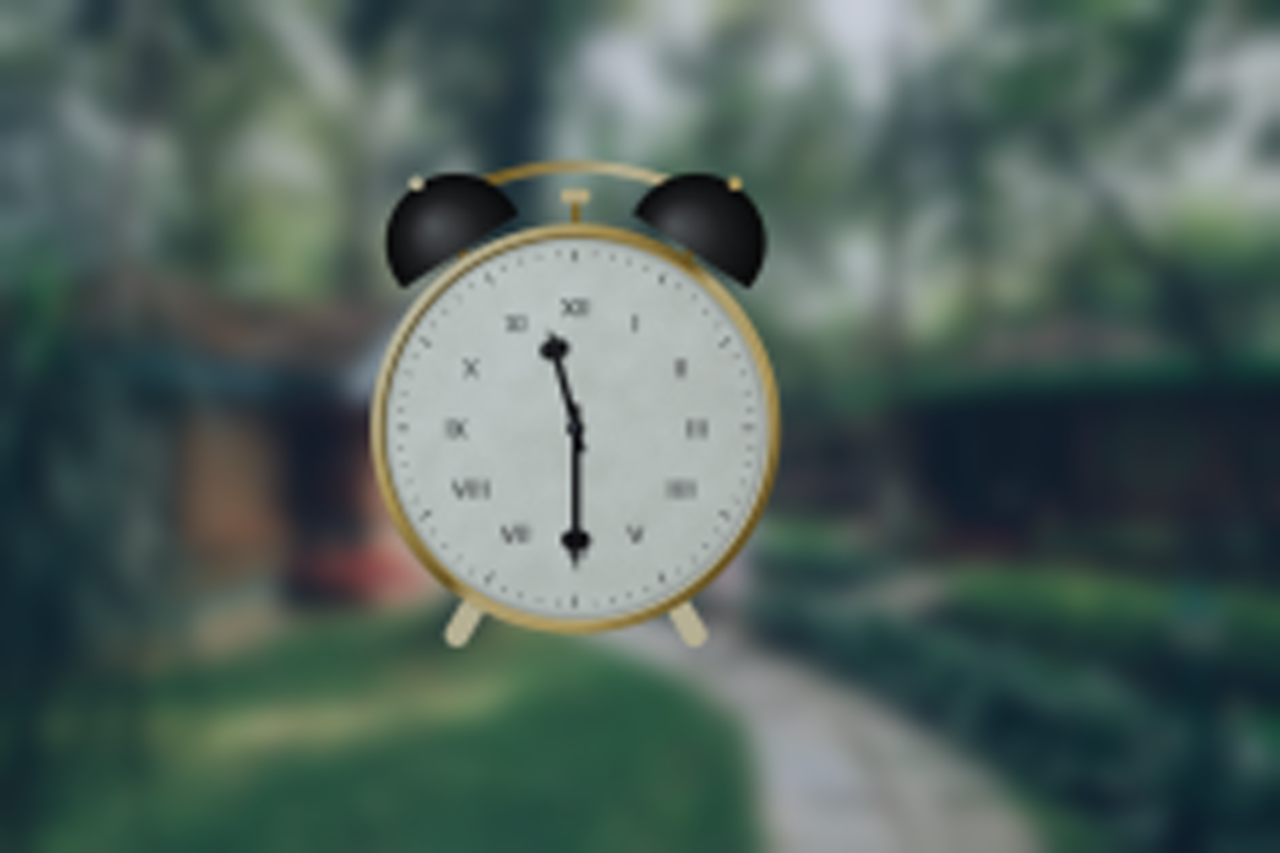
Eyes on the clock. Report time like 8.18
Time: 11.30
